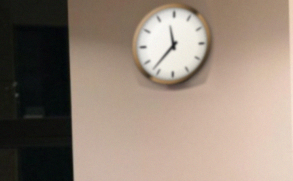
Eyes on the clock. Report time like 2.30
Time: 11.37
